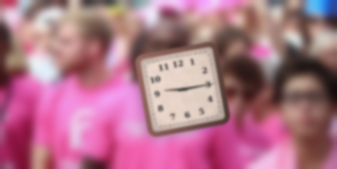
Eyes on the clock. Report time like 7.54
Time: 9.15
